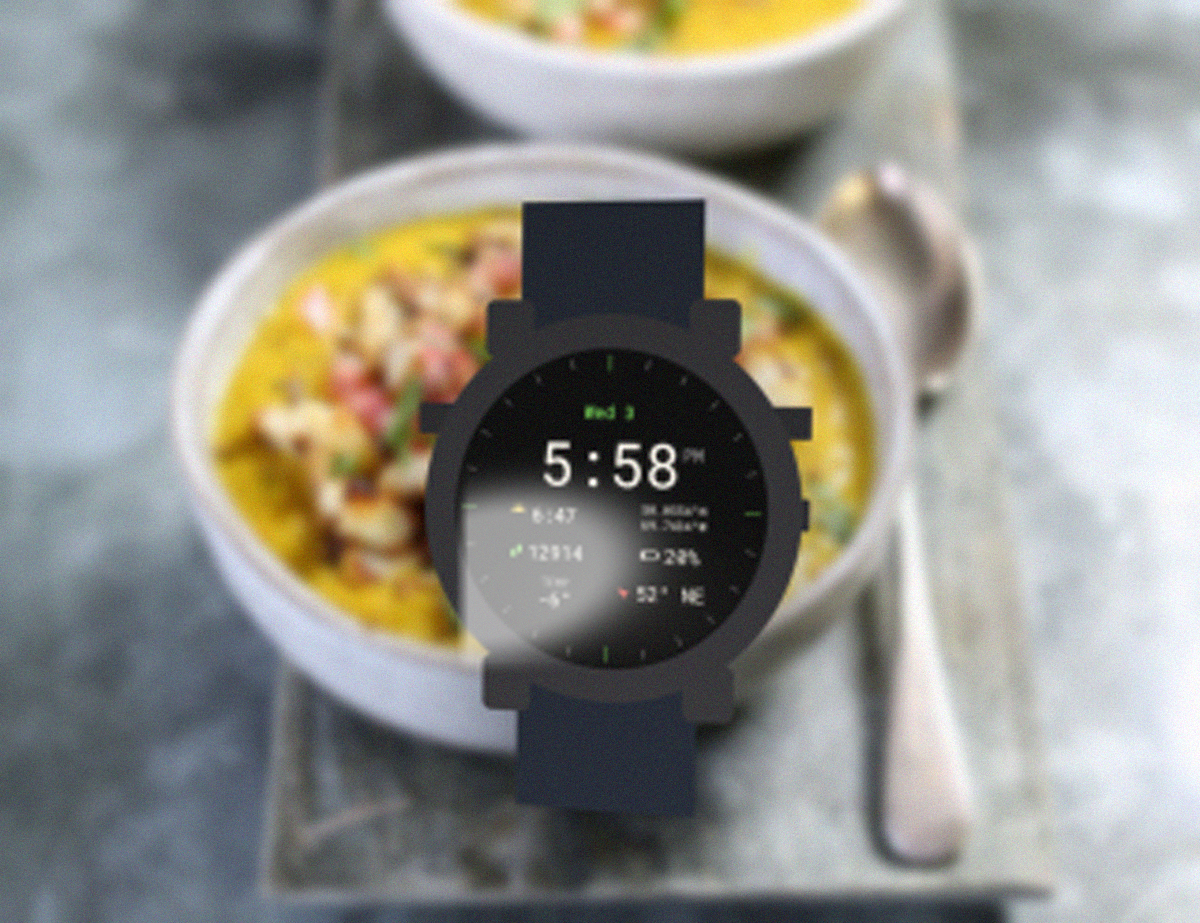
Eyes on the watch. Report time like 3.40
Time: 5.58
